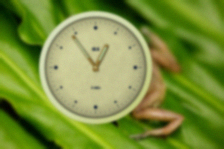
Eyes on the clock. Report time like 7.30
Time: 12.54
